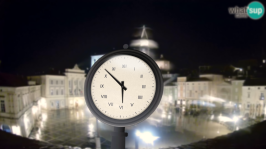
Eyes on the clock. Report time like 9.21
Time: 5.52
